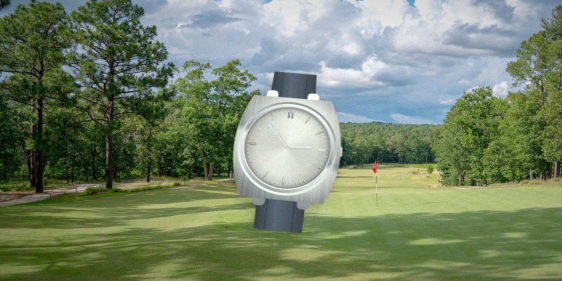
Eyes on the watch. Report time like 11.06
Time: 2.53
